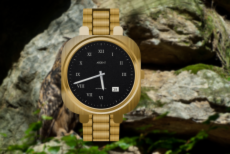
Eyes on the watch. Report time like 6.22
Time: 5.42
